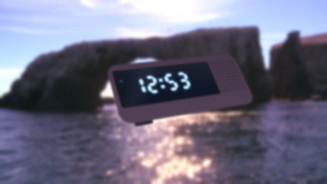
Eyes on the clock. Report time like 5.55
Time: 12.53
